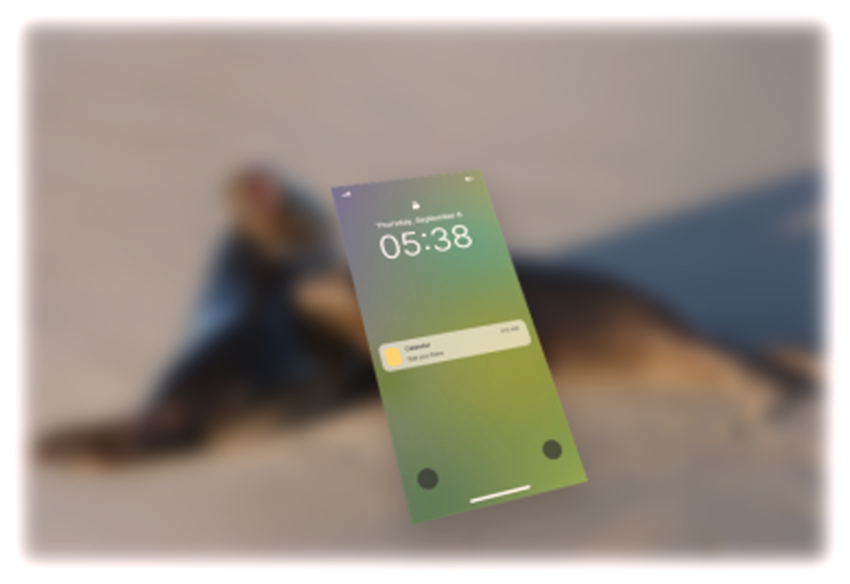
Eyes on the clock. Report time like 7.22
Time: 5.38
